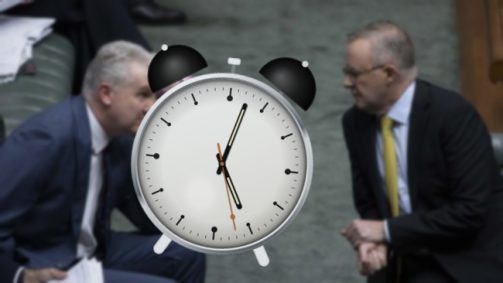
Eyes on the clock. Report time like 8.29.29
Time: 5.02.27
